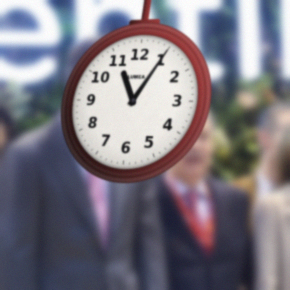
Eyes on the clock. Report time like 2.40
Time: 11.05
